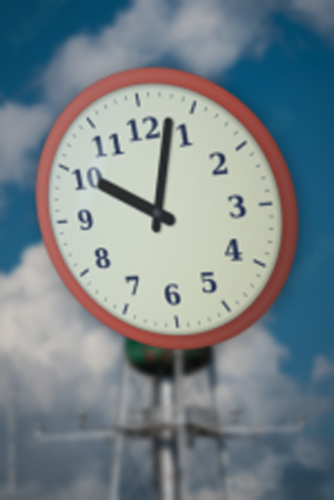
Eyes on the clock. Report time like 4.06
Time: 10.03
